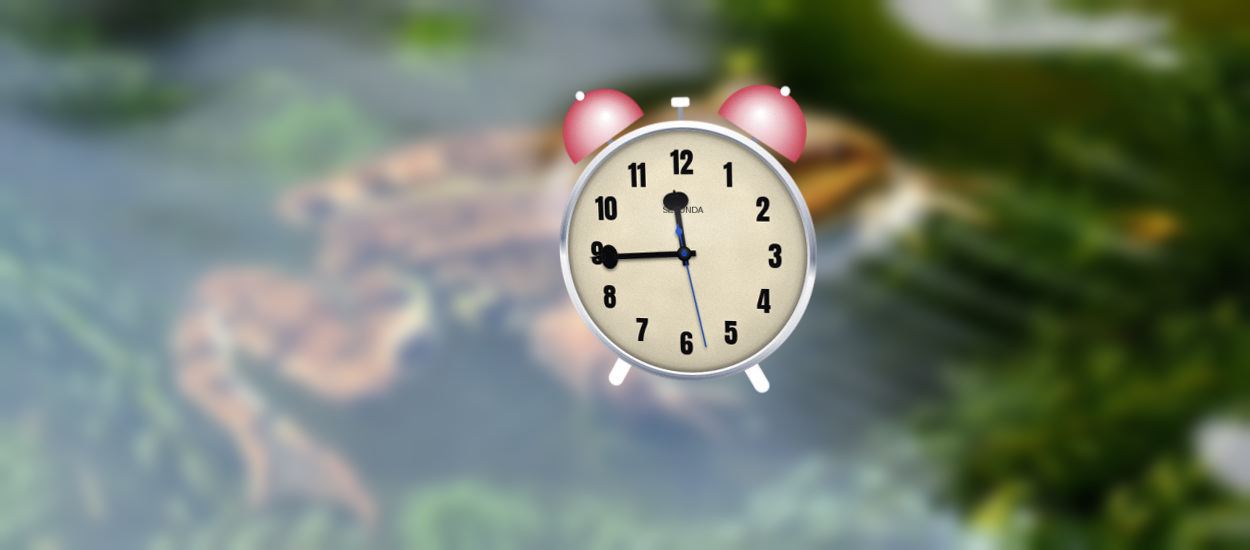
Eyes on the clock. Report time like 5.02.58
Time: 11.44.28
